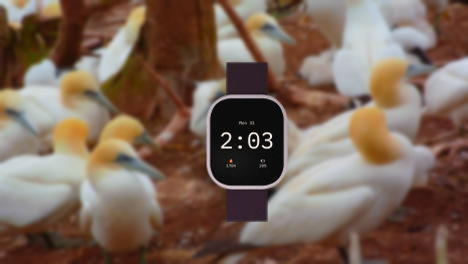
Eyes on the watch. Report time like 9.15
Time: 2.03
